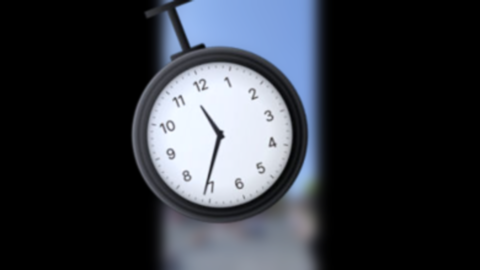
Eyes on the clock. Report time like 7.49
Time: 11.36
